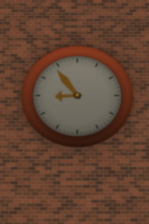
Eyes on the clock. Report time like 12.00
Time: 8.54
